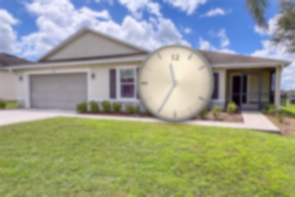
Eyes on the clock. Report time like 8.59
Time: 11.35
